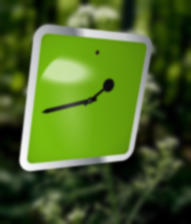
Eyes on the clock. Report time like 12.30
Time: 1.43
